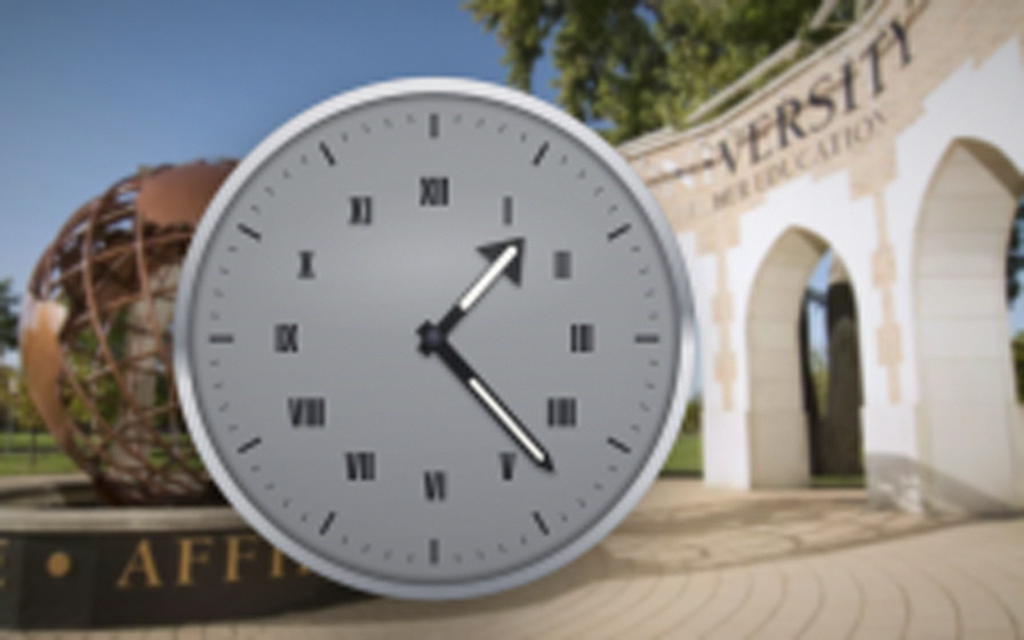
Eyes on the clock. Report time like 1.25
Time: 1.23
